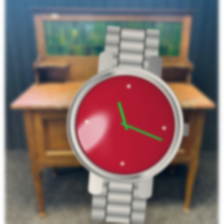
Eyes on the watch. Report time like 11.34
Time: 11.18
